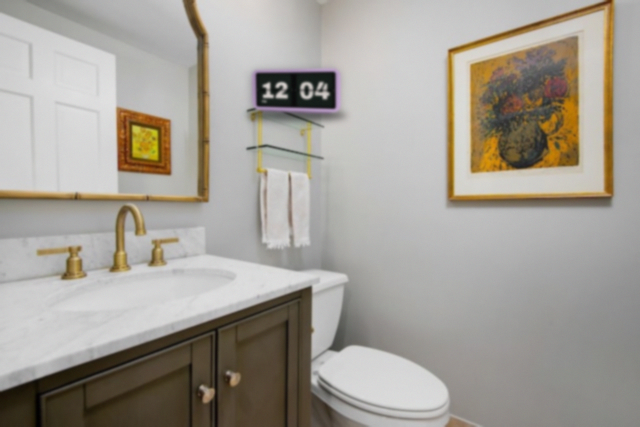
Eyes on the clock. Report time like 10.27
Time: 12.04
